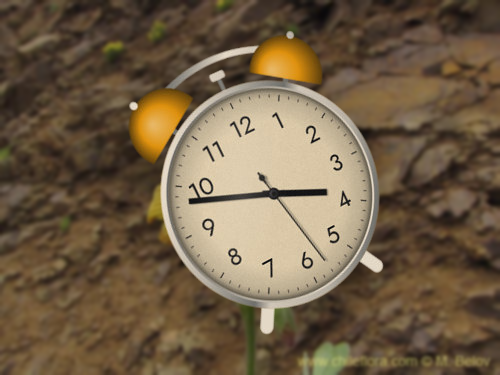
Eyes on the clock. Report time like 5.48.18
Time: 3.48.28
